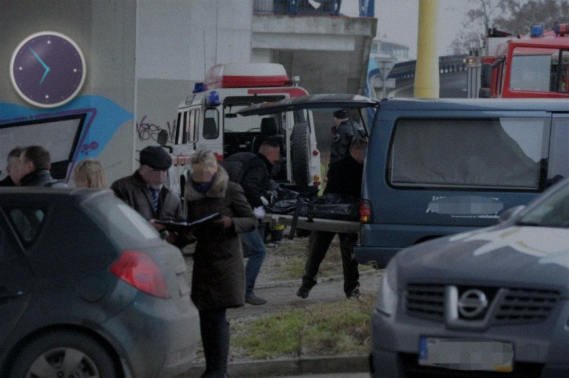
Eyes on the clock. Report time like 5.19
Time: 6.53
